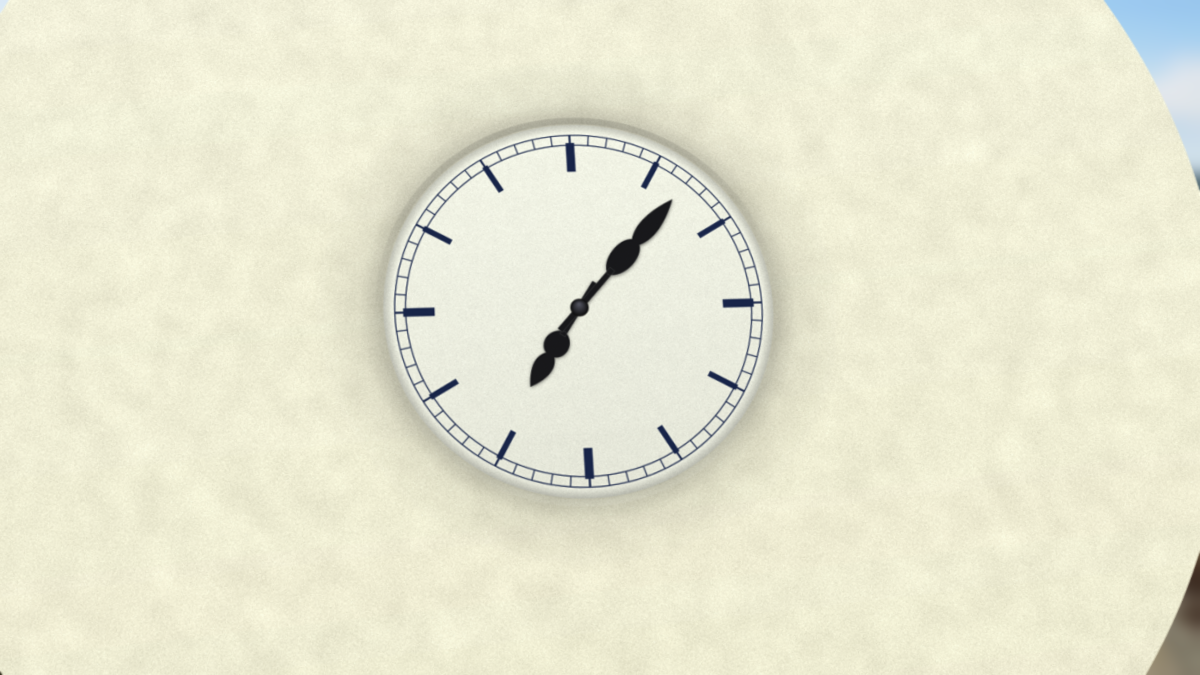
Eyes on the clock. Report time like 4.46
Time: 7.07
